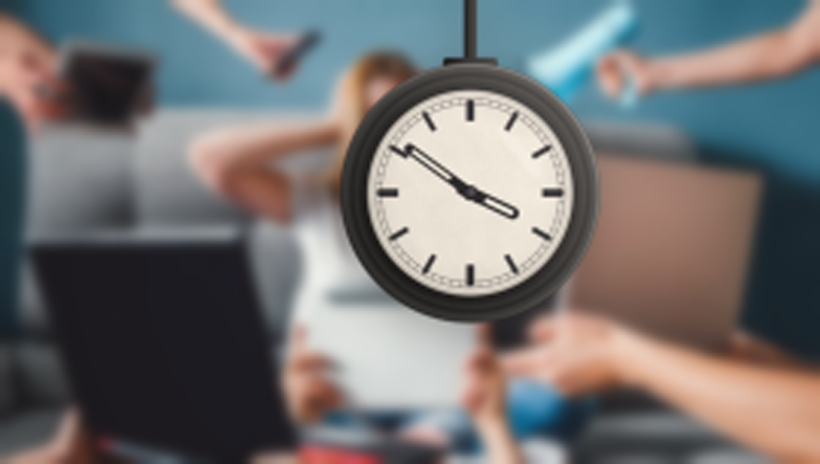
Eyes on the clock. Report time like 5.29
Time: 3.51
